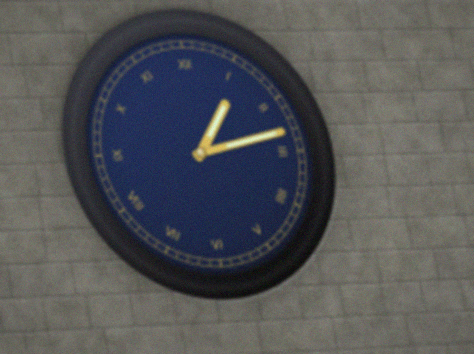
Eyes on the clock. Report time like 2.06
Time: 1.13
